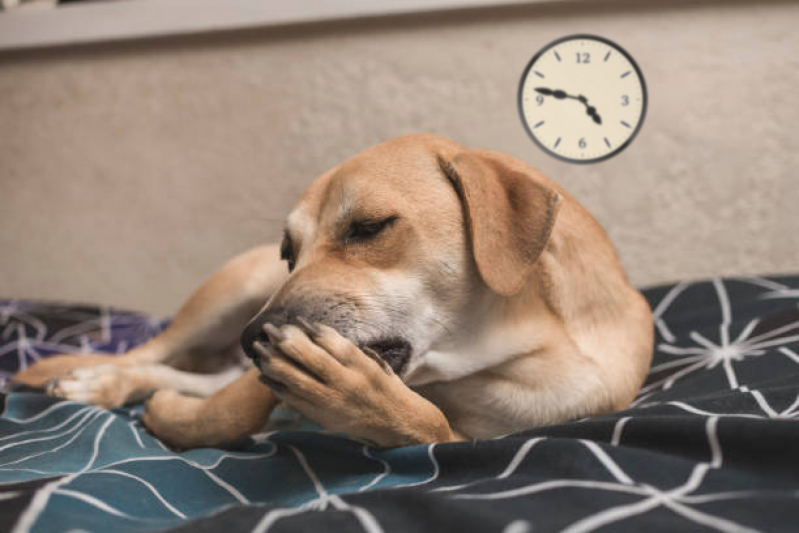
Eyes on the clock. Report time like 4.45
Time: 4.47
